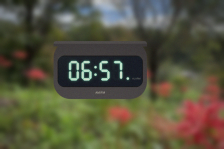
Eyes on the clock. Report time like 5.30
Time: 6.57
